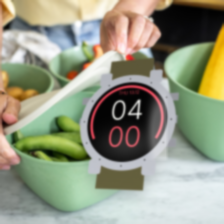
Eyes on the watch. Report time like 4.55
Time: 4.00
